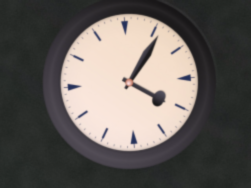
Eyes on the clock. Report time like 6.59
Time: 4.06
